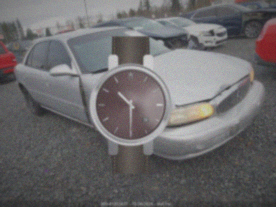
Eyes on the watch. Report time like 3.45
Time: 10.30
